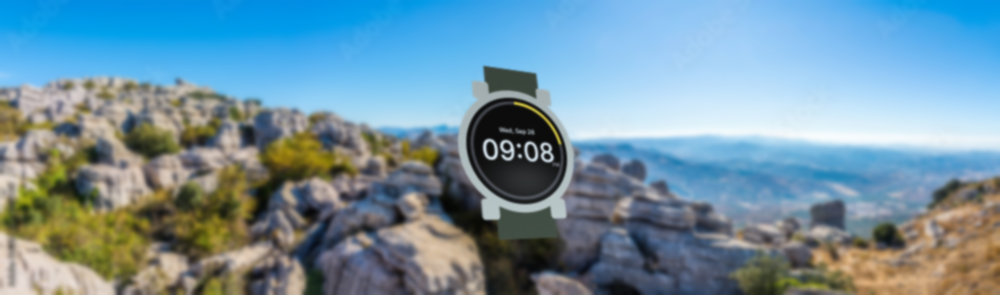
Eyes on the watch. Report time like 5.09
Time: 9.08
